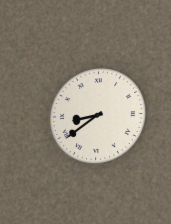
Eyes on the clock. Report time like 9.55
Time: 8.39
